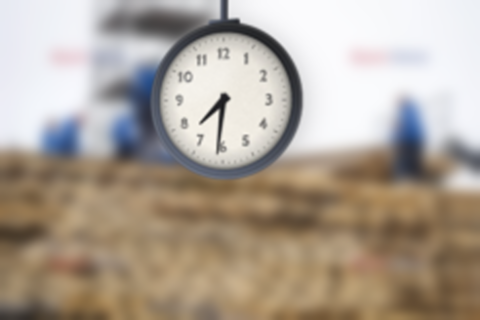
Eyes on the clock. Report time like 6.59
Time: 7.31
